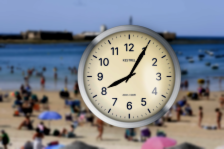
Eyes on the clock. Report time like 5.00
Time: 8.05
